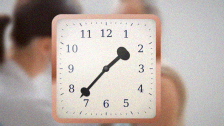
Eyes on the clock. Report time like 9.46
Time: 1.37
